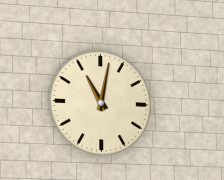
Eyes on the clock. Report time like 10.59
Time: 11.02
